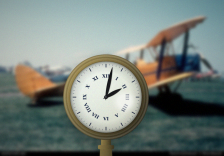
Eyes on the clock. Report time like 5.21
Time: 2.02
